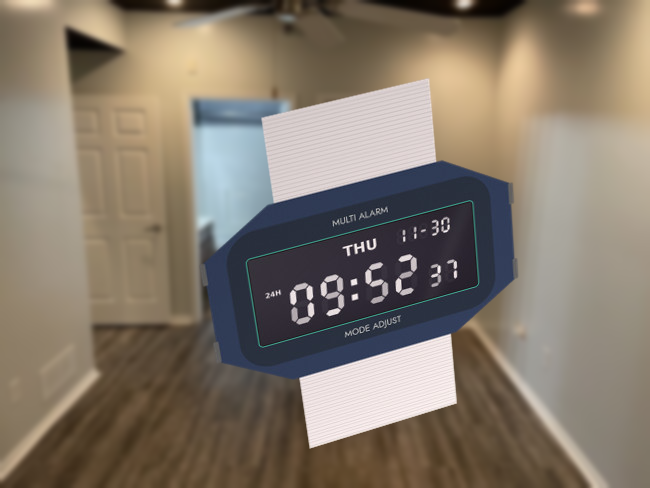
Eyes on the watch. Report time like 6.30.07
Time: 9.52.37
